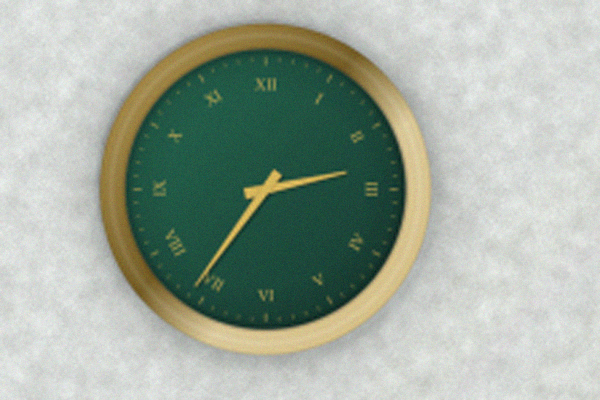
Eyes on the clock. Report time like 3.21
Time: 2.36
